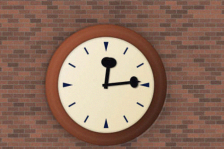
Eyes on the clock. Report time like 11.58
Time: 12.14
